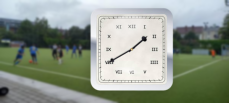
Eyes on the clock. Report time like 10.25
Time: 1.40
